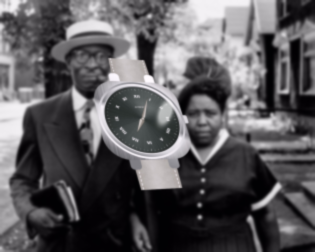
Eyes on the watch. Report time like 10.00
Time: 7.04
